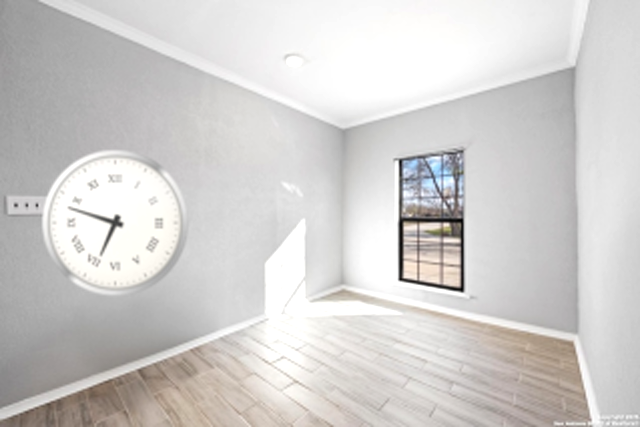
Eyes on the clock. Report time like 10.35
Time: 6.48
